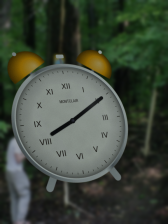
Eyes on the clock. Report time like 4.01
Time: 8.10
